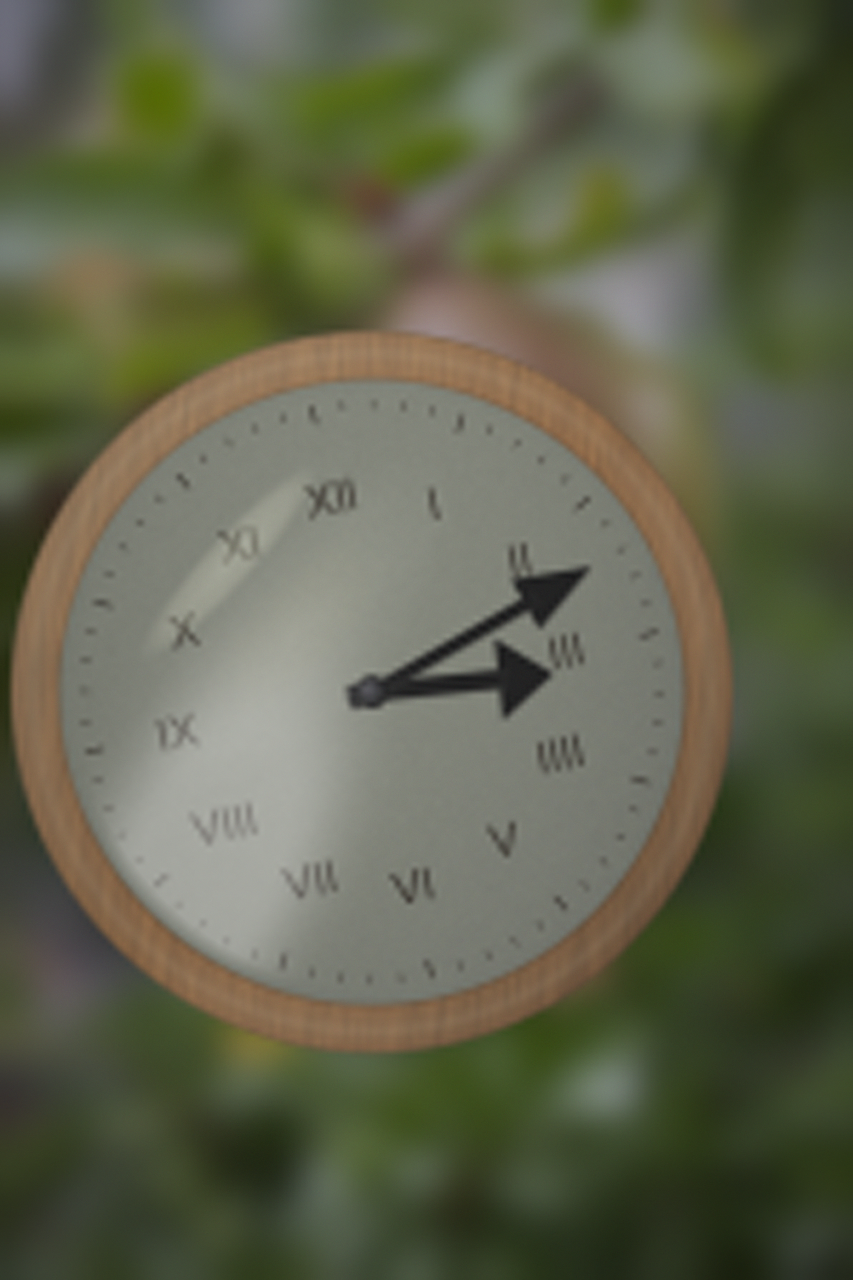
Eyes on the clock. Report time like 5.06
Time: 3.12
